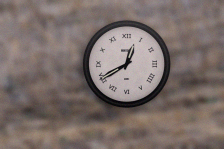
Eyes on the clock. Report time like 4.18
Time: 12.40
